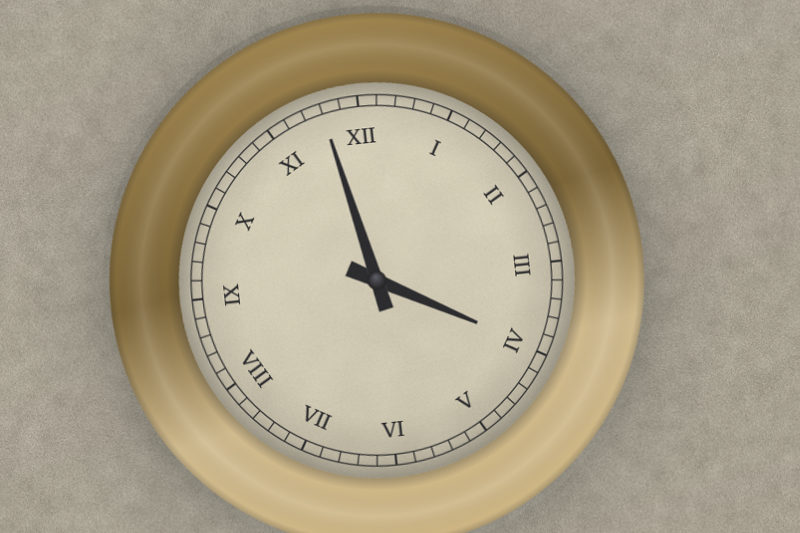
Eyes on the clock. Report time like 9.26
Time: 3.58
